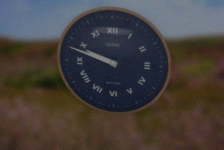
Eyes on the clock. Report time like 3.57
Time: 9.48
